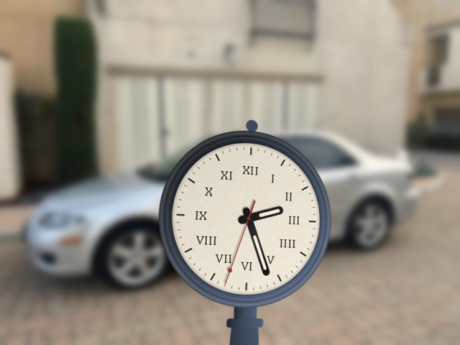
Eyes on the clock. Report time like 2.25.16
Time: 2.26.33
